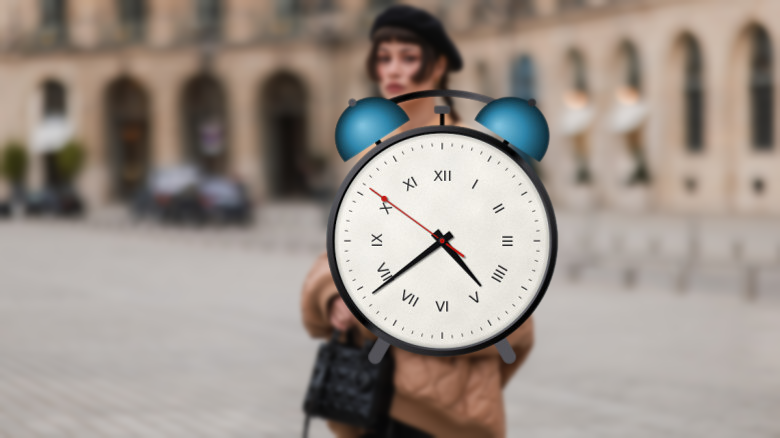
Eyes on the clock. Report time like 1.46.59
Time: 4.38.51
